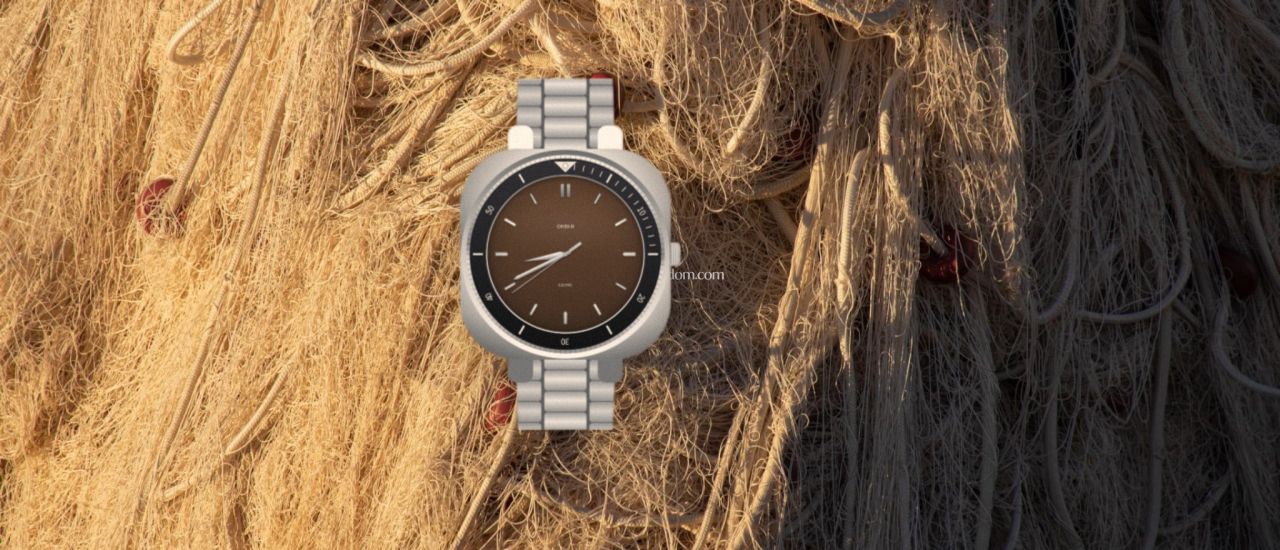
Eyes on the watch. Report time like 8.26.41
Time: 8.40.39
